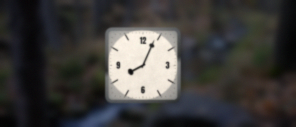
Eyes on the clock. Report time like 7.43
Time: 8.04
